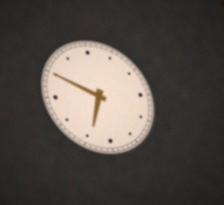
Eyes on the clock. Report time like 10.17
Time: 6.50
